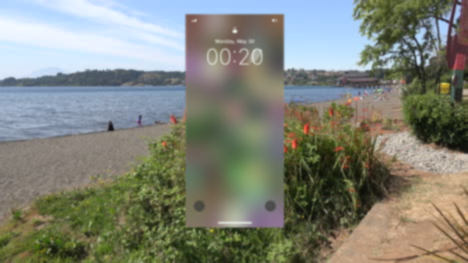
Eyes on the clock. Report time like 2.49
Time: 0.20
